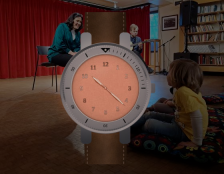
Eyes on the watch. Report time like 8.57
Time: 10.22
